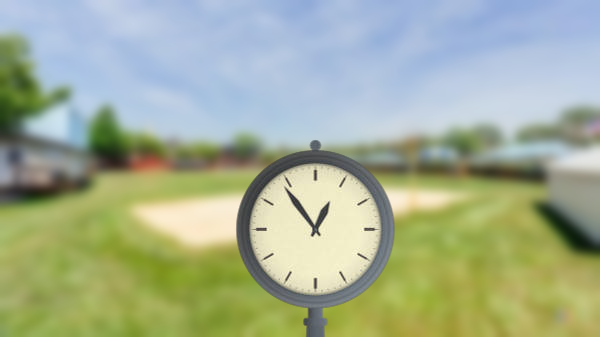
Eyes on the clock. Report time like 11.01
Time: 12.54
